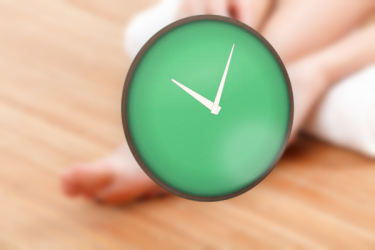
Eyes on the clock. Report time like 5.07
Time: 10.03
